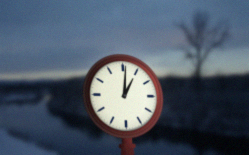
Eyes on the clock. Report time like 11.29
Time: 1.01
